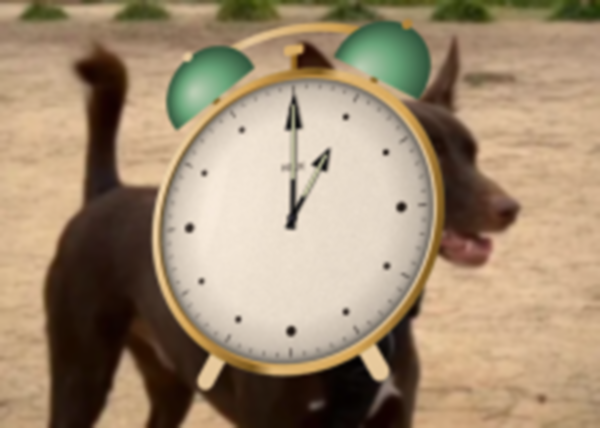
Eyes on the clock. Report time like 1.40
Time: 1.00
